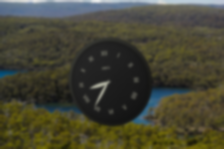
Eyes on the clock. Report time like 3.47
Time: 8.36
